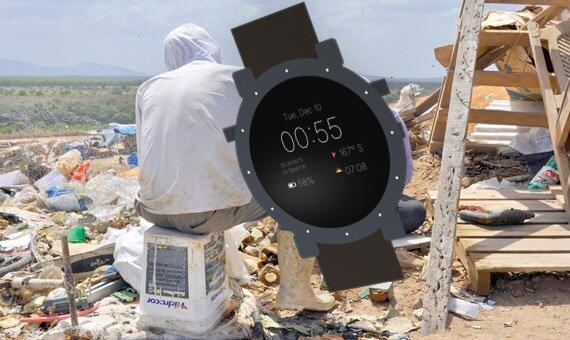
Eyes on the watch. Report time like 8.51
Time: 0.55
